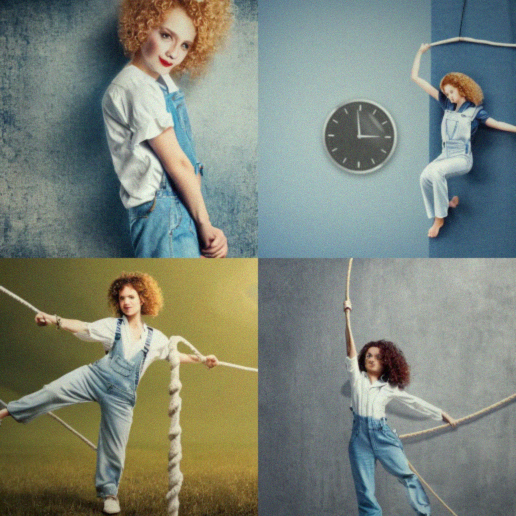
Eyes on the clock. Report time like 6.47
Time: 2.59
